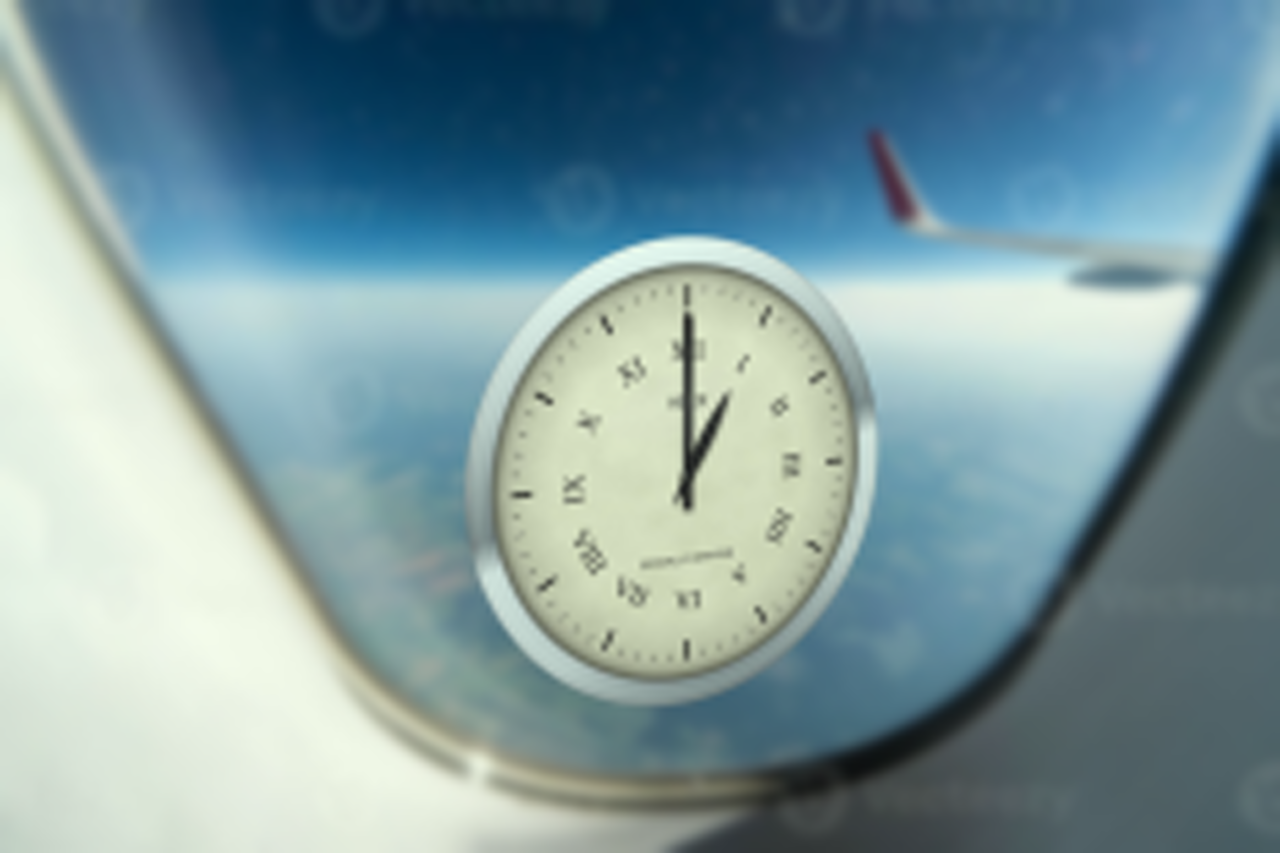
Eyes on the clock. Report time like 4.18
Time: 1.00
